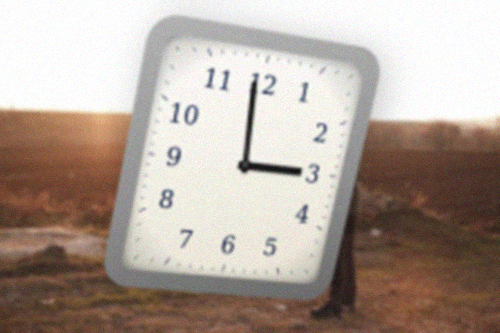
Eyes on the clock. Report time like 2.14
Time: 2.59
